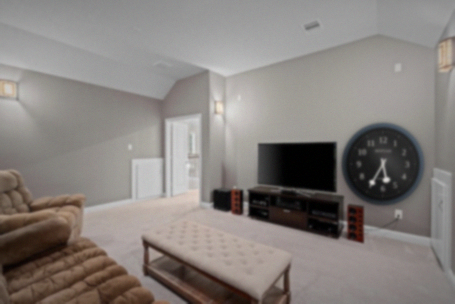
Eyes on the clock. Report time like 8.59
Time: 5.35
